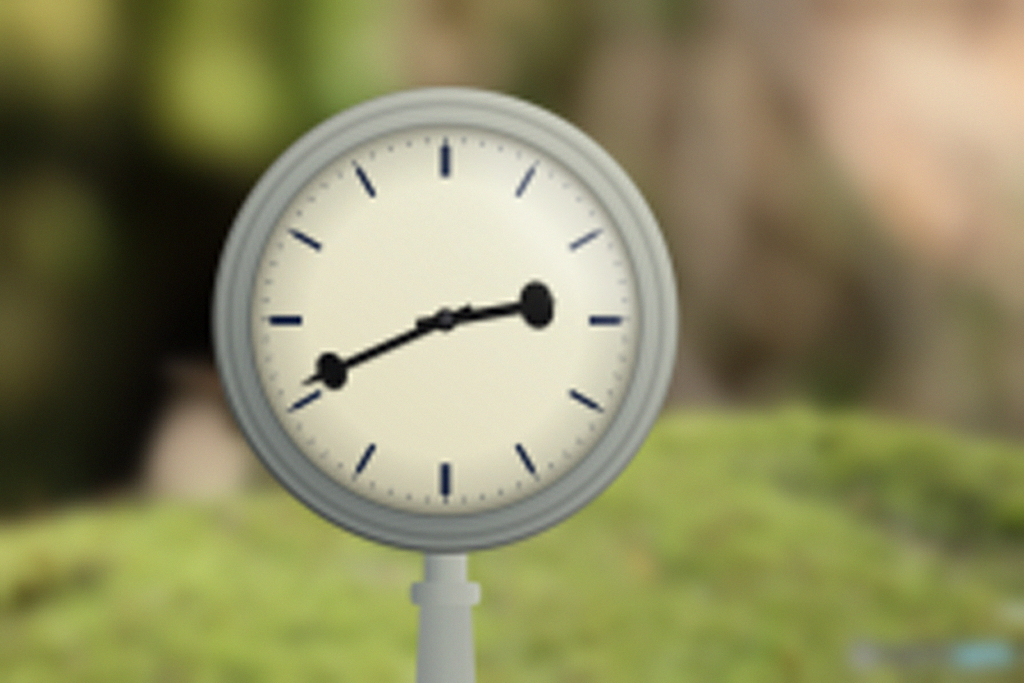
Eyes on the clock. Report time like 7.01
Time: 2.41
